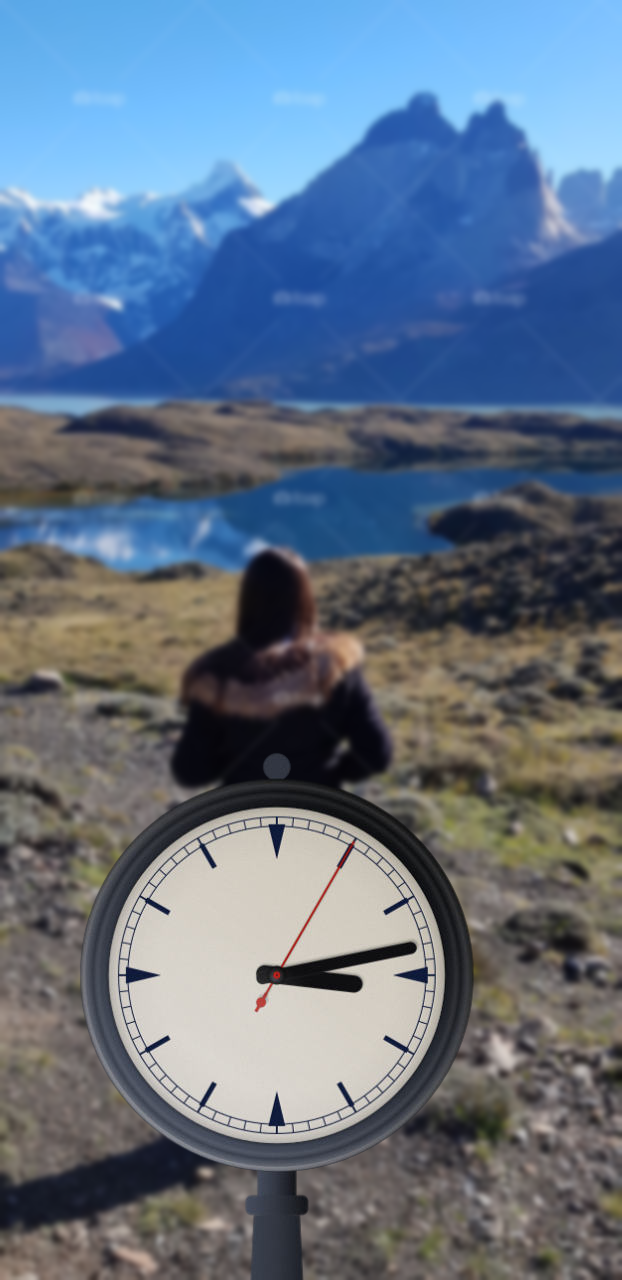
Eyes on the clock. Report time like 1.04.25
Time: 3.13.05
